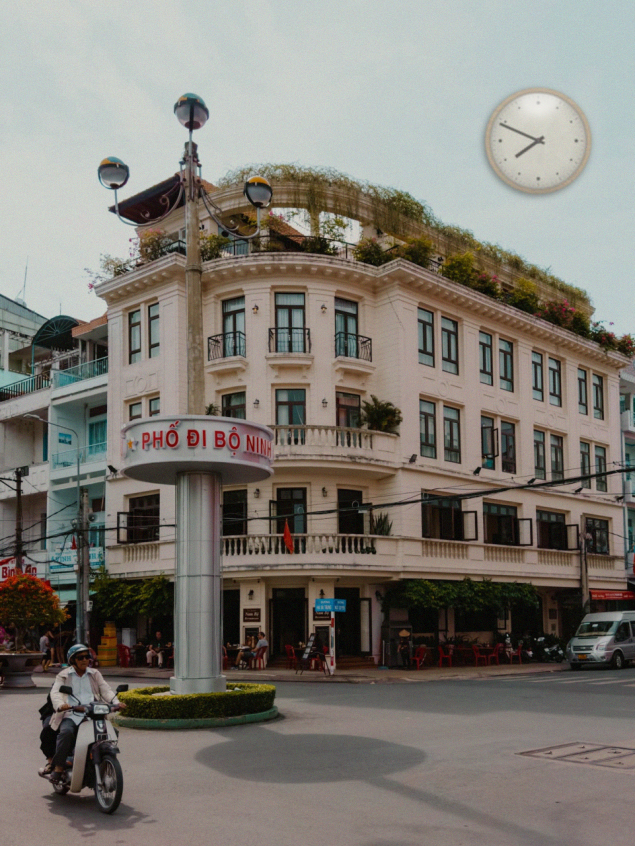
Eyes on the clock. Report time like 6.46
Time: 7.49
